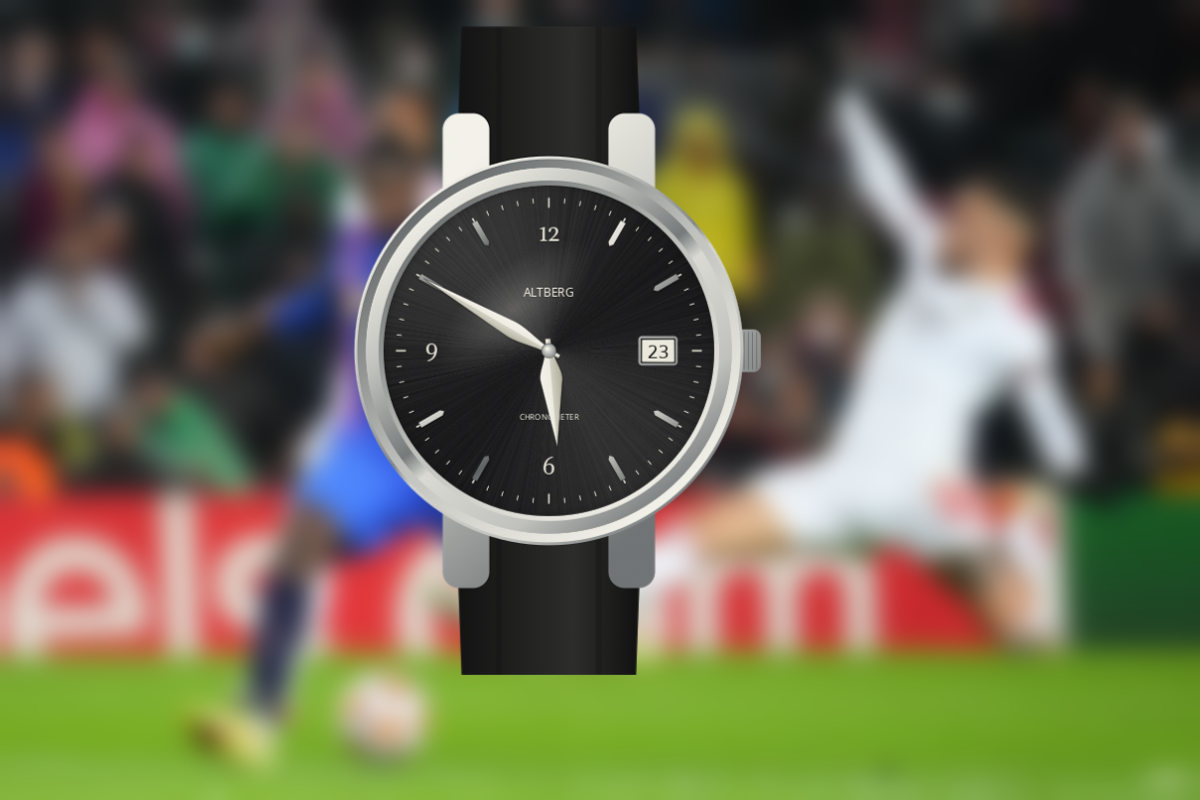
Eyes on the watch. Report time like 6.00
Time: 5.50
